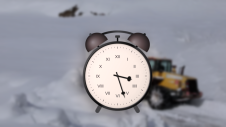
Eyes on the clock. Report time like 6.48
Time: 3.27
